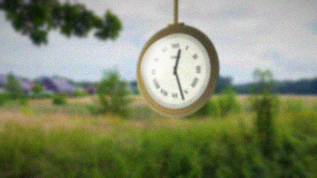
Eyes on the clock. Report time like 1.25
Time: 12.27
